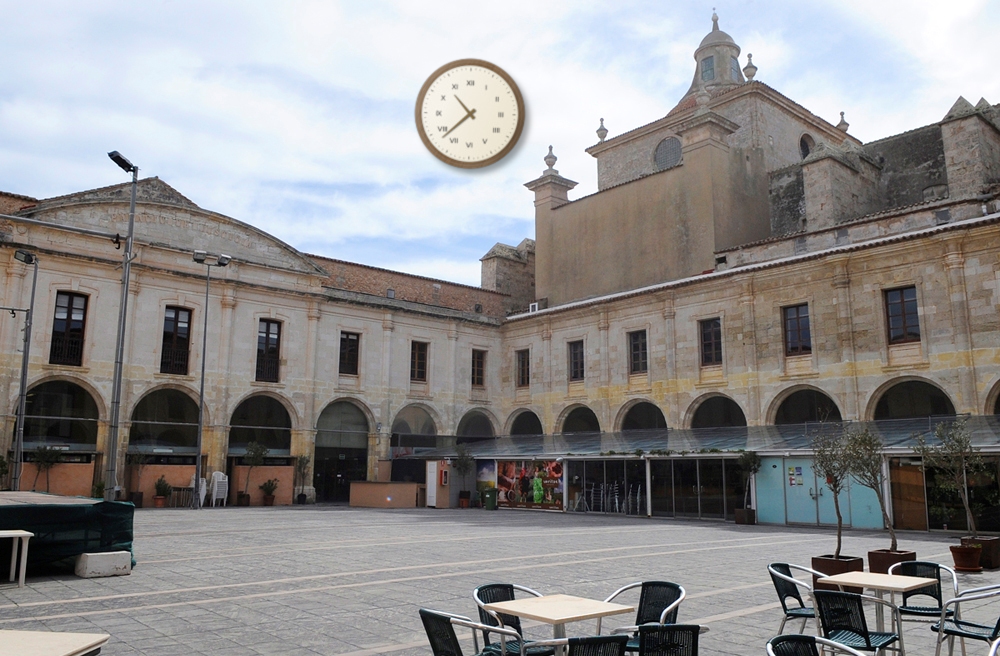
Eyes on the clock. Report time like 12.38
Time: 10.38
